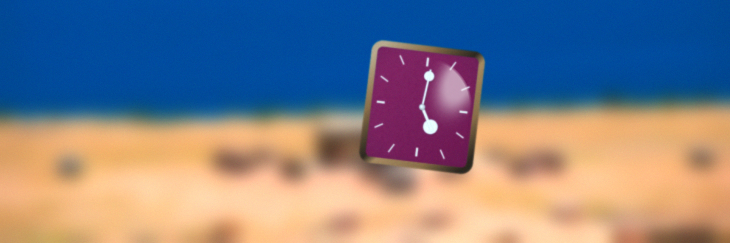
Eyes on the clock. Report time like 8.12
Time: 5.01
